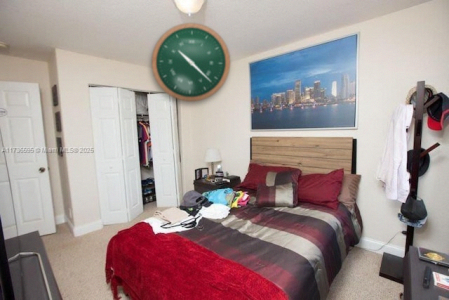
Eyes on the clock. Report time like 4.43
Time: 10.22
